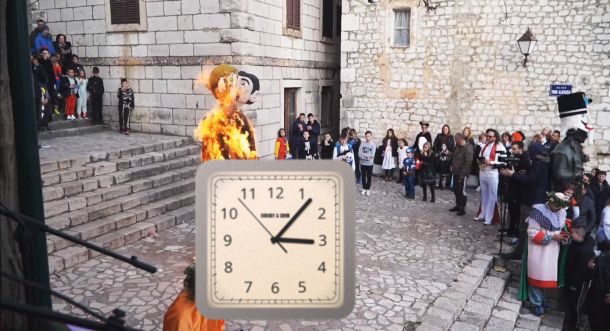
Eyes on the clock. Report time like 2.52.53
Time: 3.06.53
